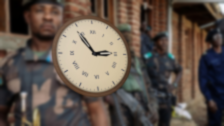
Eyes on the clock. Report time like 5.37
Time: 2.54
